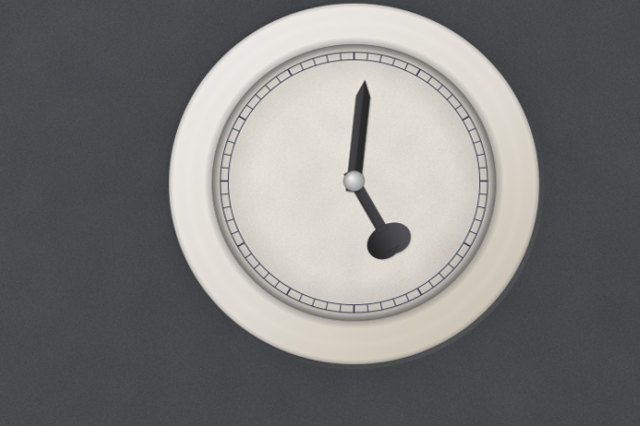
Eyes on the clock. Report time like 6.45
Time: 5.01
